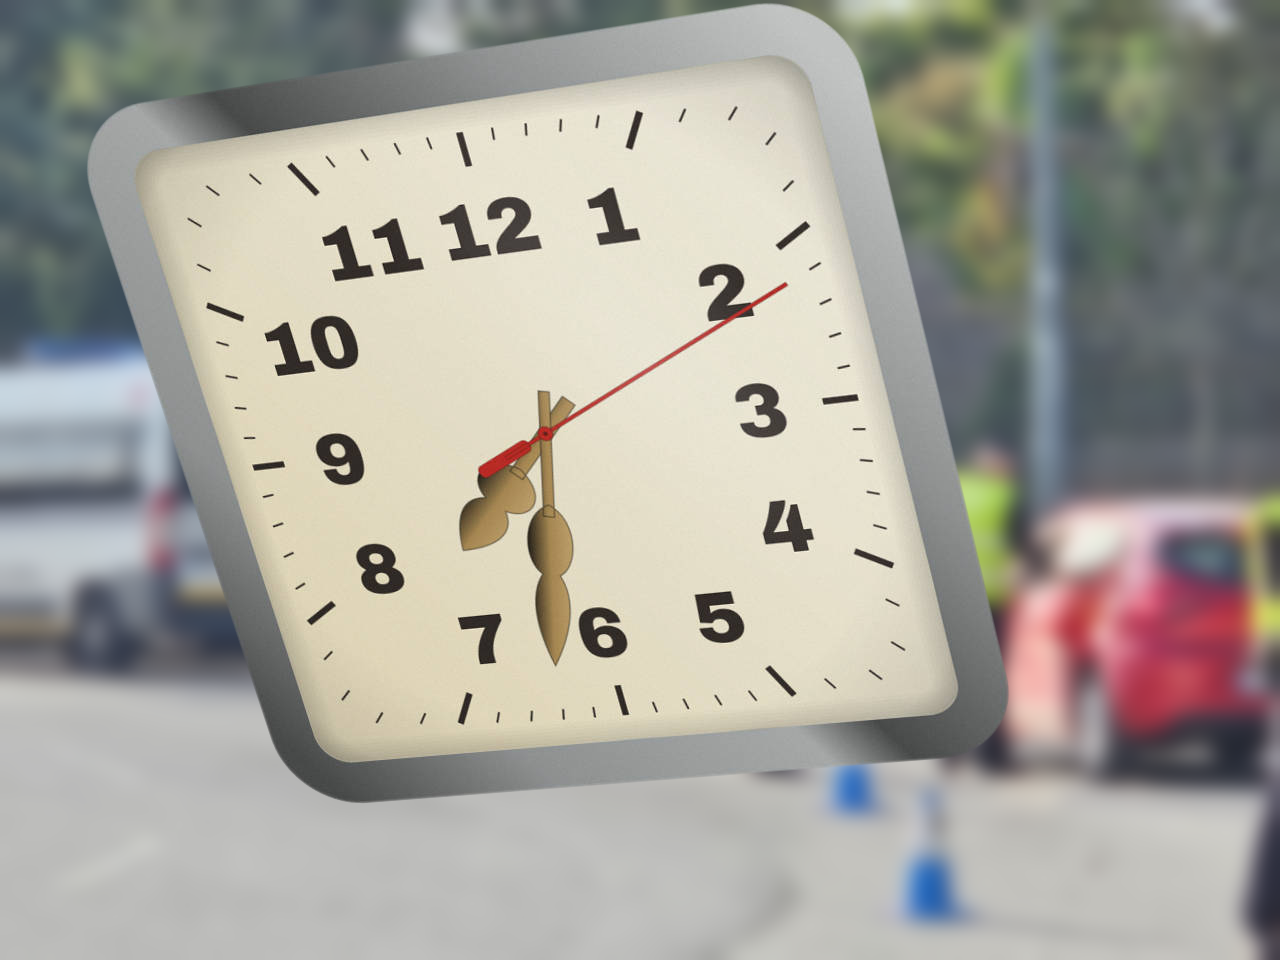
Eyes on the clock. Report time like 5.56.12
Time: 7.32.11
